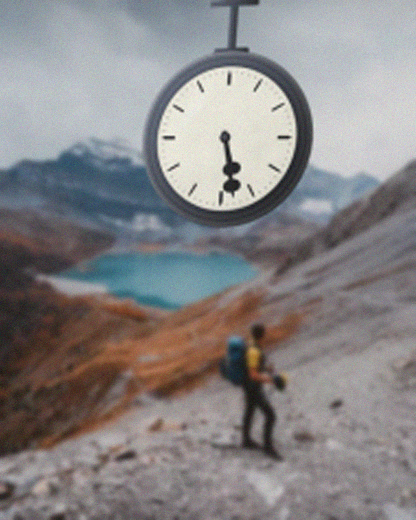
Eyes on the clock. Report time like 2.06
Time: 5.28
